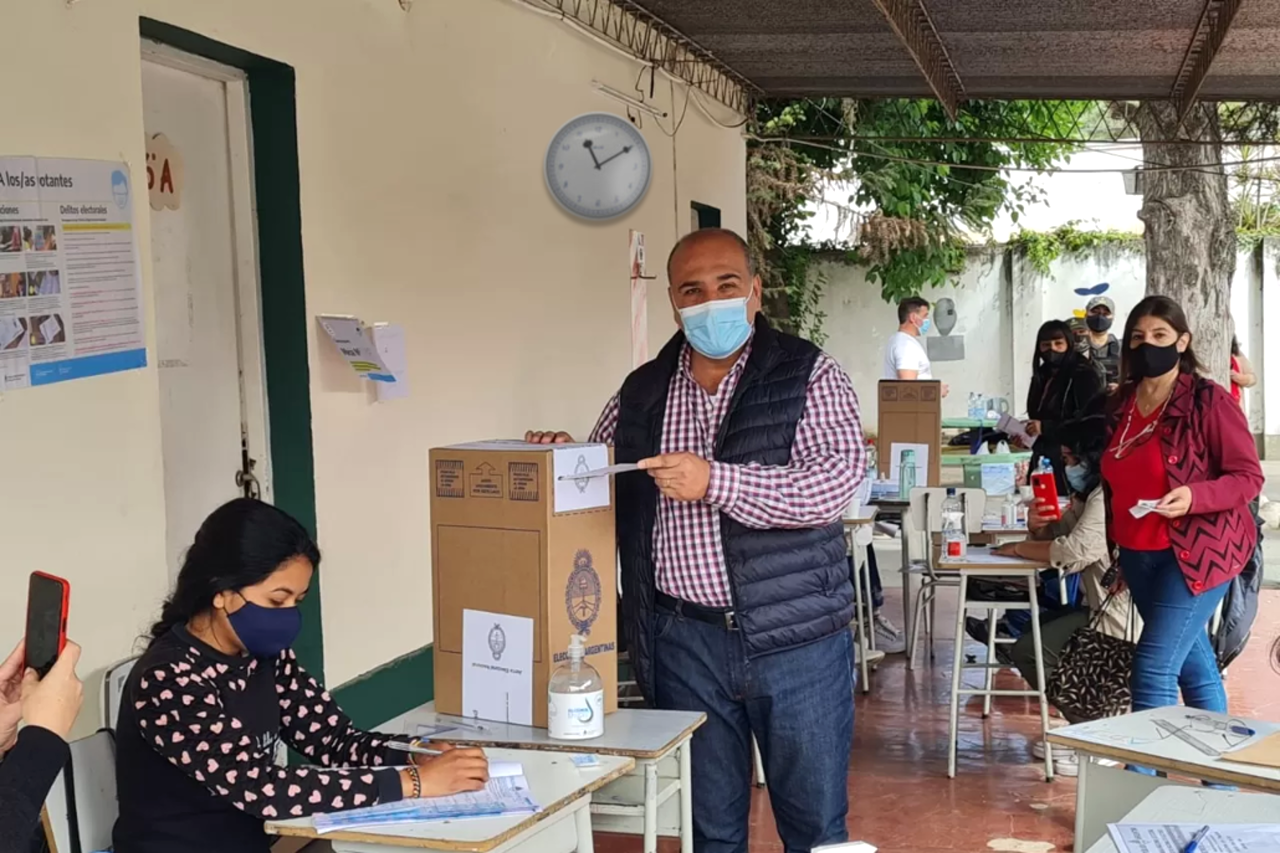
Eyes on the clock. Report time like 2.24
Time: 11.10
